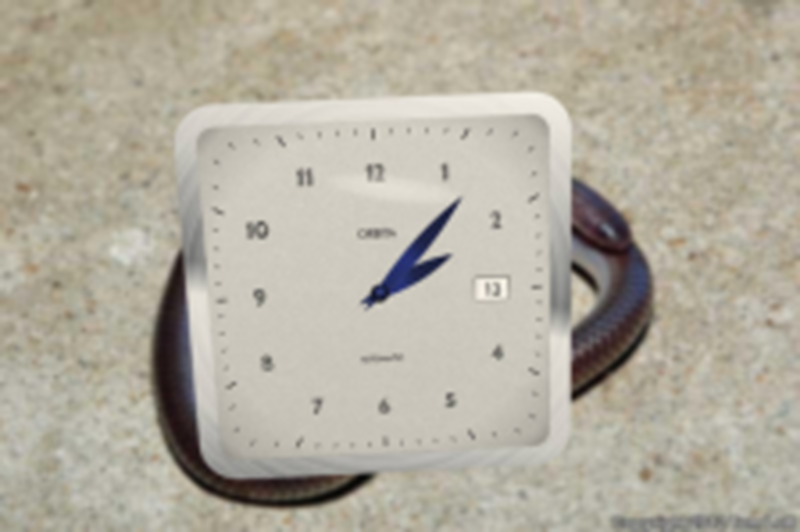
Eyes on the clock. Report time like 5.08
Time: 2.07
